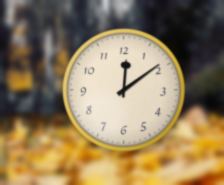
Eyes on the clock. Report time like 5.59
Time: 12.09
